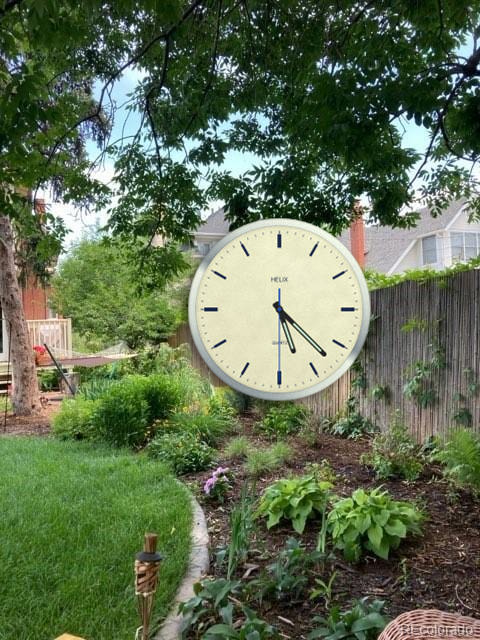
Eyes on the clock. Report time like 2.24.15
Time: 5.22.30
